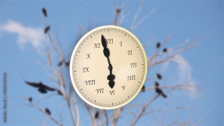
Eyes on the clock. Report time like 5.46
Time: 5.58
